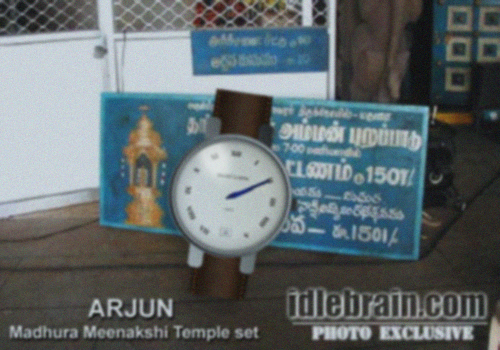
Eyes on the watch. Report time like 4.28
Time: 2.10
